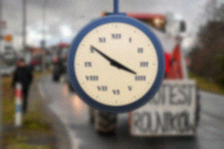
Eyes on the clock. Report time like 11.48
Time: 3.51
